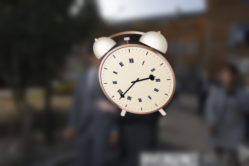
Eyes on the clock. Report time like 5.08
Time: 2.38
